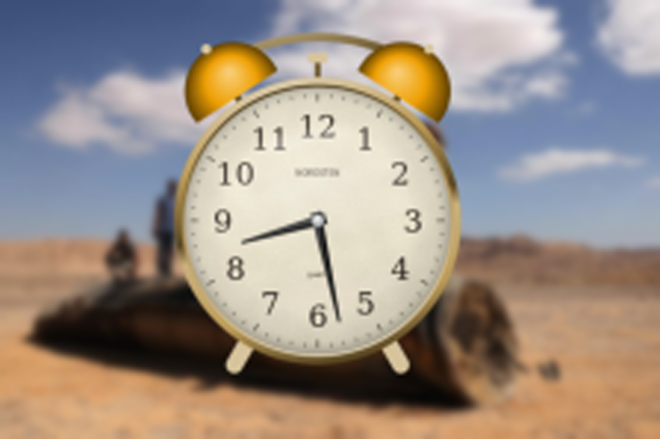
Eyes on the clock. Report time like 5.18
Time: 8.28
